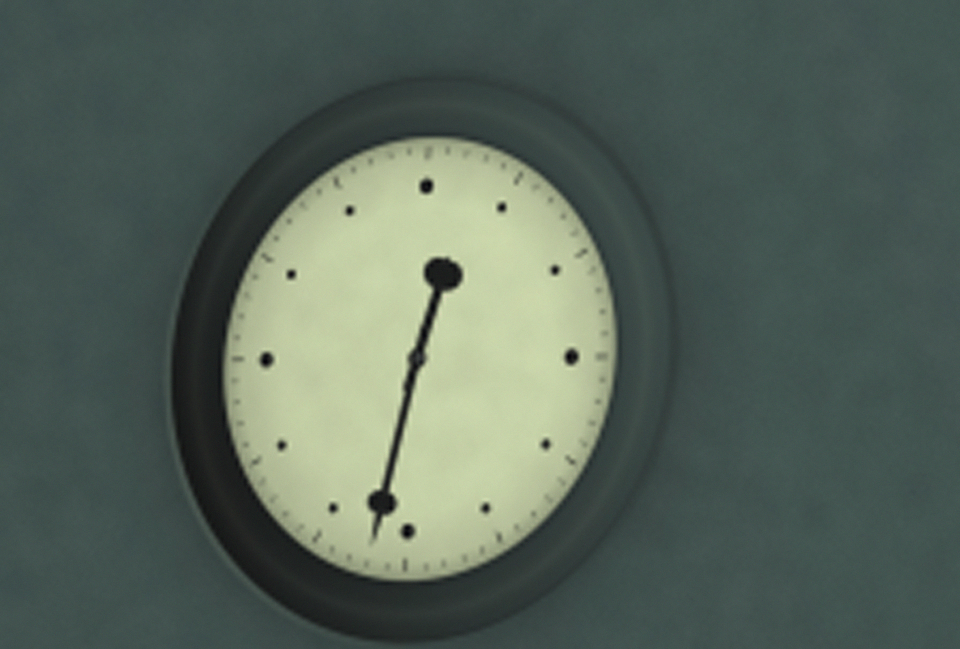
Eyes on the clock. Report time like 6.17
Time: 12.32
